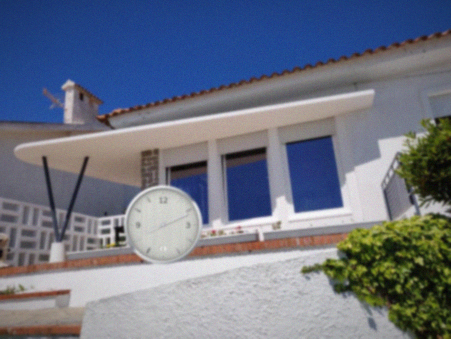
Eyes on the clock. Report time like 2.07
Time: 8.11
